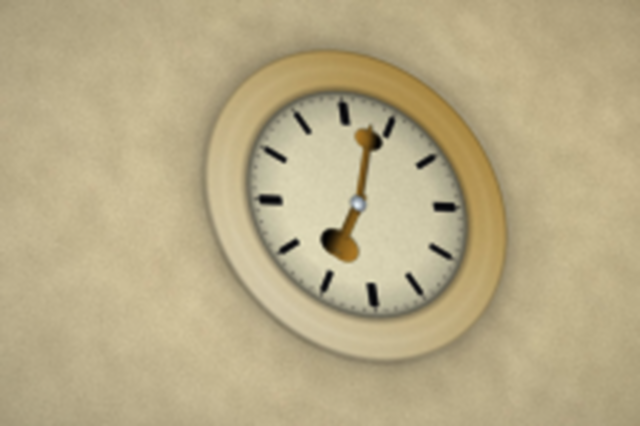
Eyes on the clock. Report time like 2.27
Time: 7.03
